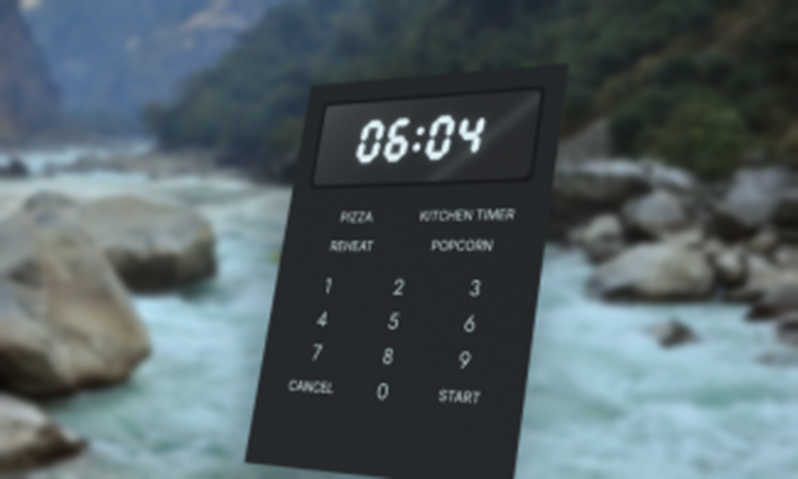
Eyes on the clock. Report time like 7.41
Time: 6.04
